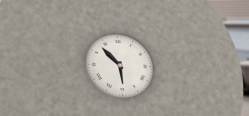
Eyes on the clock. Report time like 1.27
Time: 5.53
